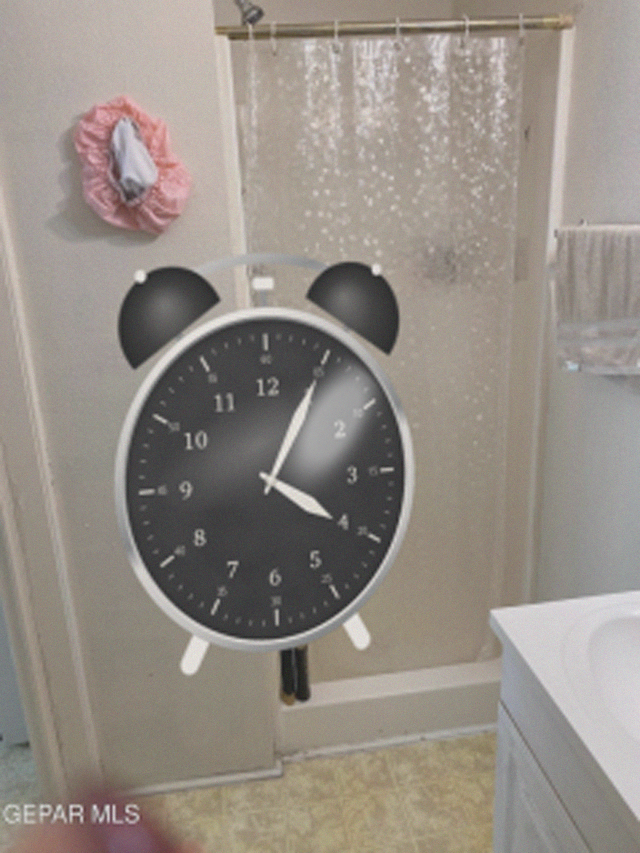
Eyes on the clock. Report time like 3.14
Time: 4.05
